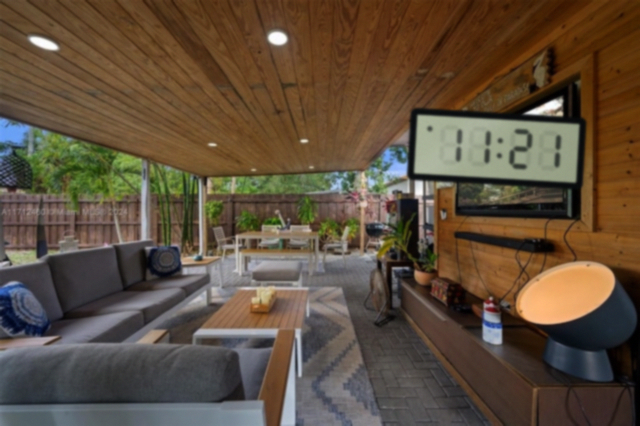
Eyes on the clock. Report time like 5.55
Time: 11.21
